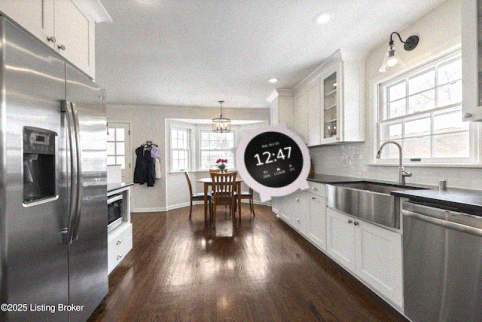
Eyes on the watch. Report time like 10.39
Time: 12.47
